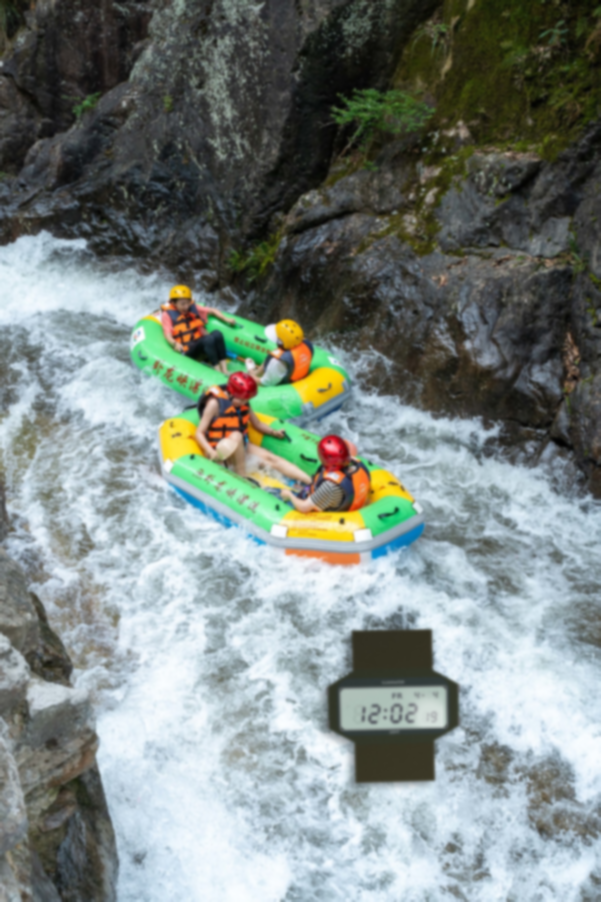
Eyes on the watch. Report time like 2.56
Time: 12.02
